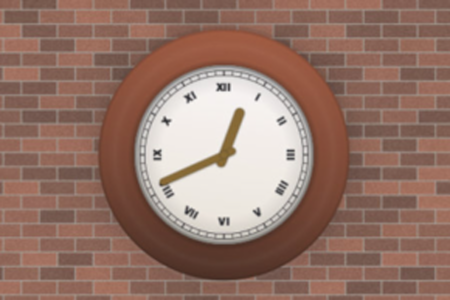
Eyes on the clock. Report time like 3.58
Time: 12.41
